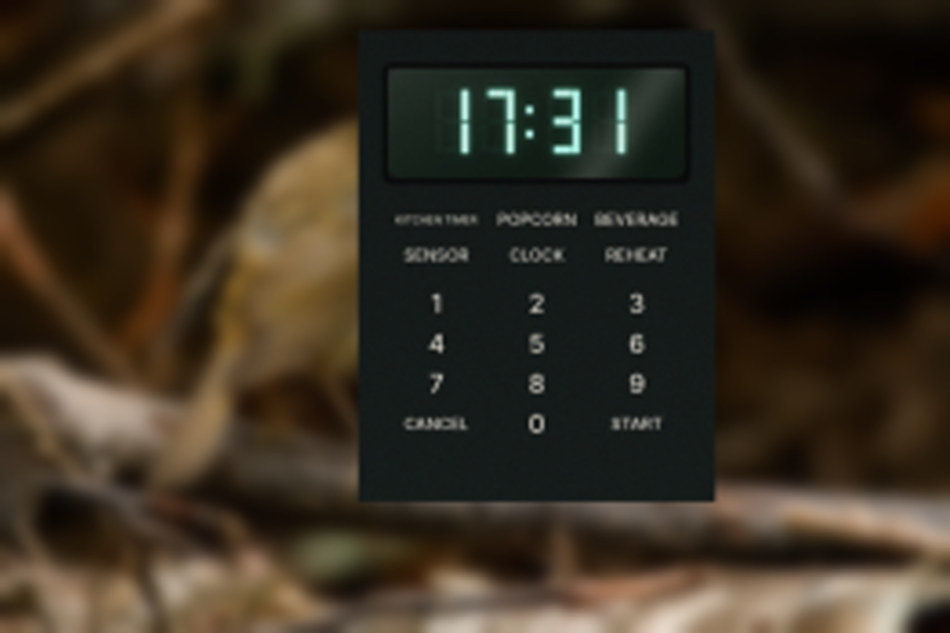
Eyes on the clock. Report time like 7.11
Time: 17.31
